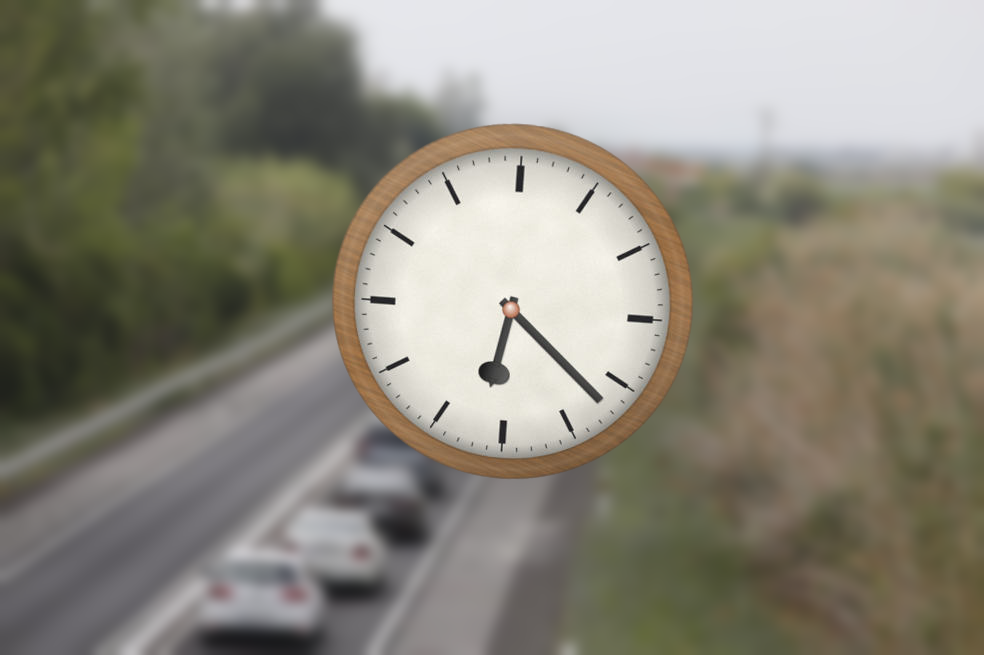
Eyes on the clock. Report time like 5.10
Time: 6.22
